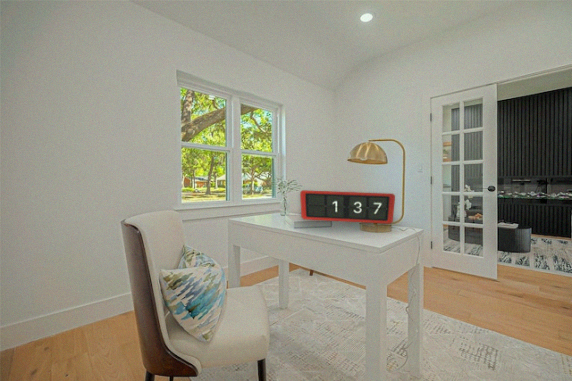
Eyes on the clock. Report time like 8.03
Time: 1.37
